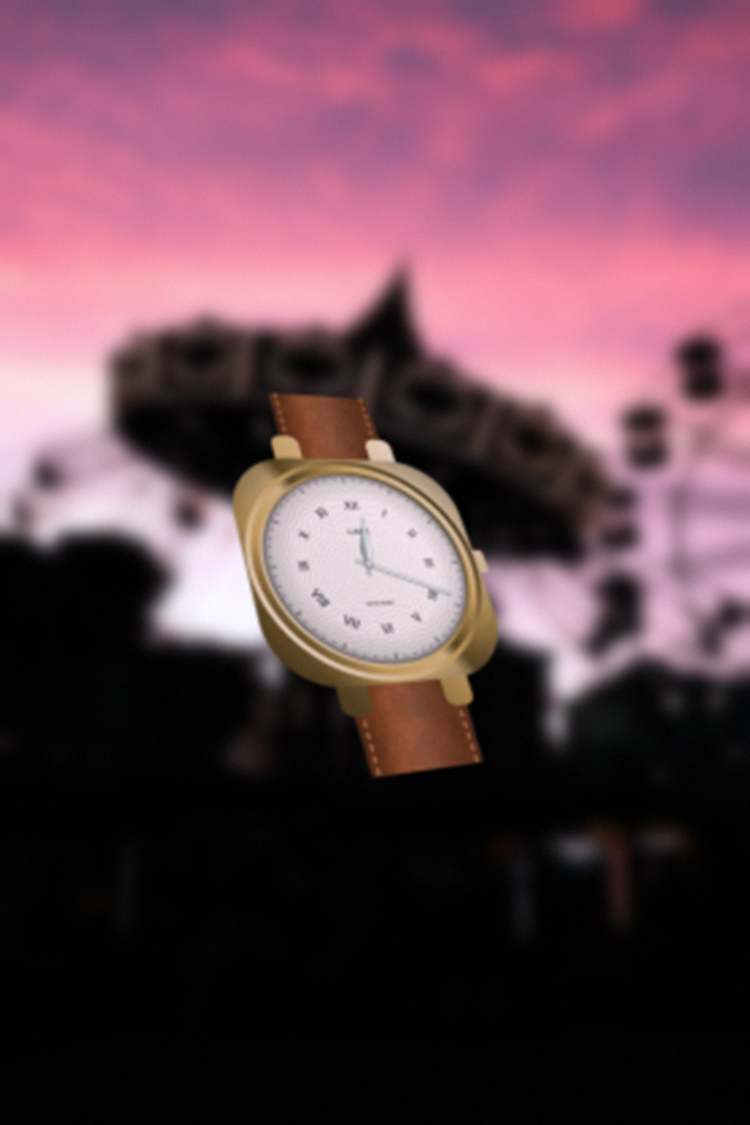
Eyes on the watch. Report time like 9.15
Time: 12.19
